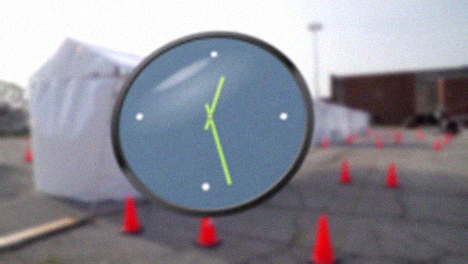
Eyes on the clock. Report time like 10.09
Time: 12.27
